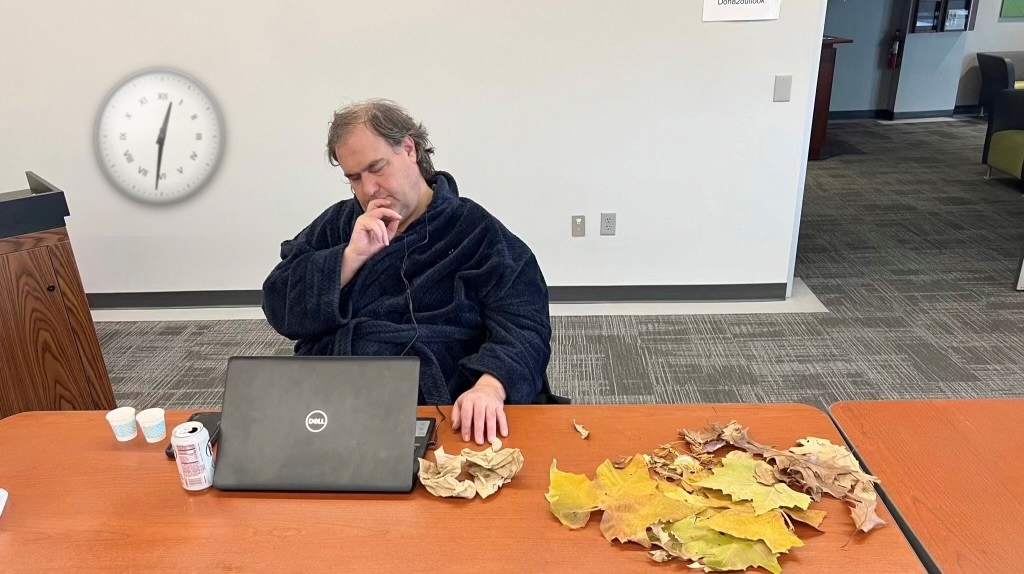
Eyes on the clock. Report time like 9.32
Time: 12.31
